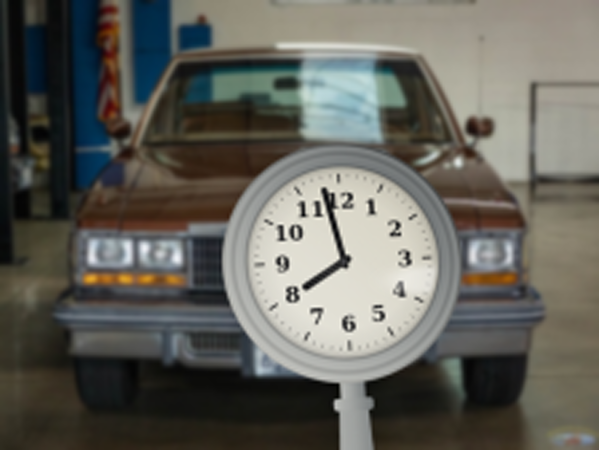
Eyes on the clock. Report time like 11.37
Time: 7.58
